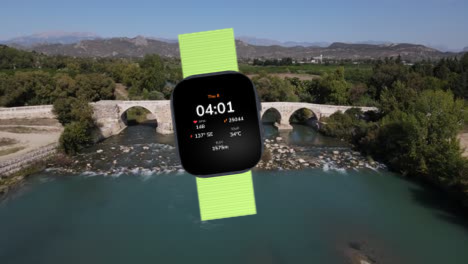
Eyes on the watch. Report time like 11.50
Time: 4.01
